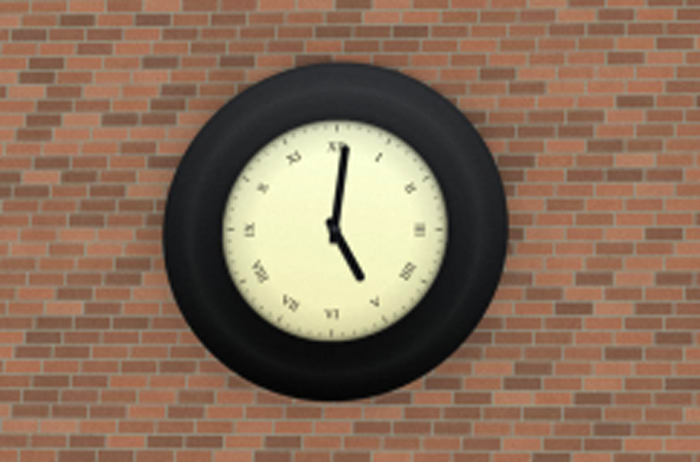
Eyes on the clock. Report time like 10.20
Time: 5.01
